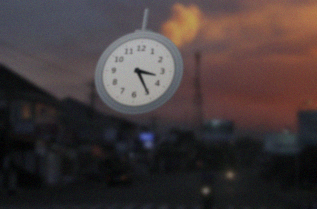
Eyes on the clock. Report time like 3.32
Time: 3.25
